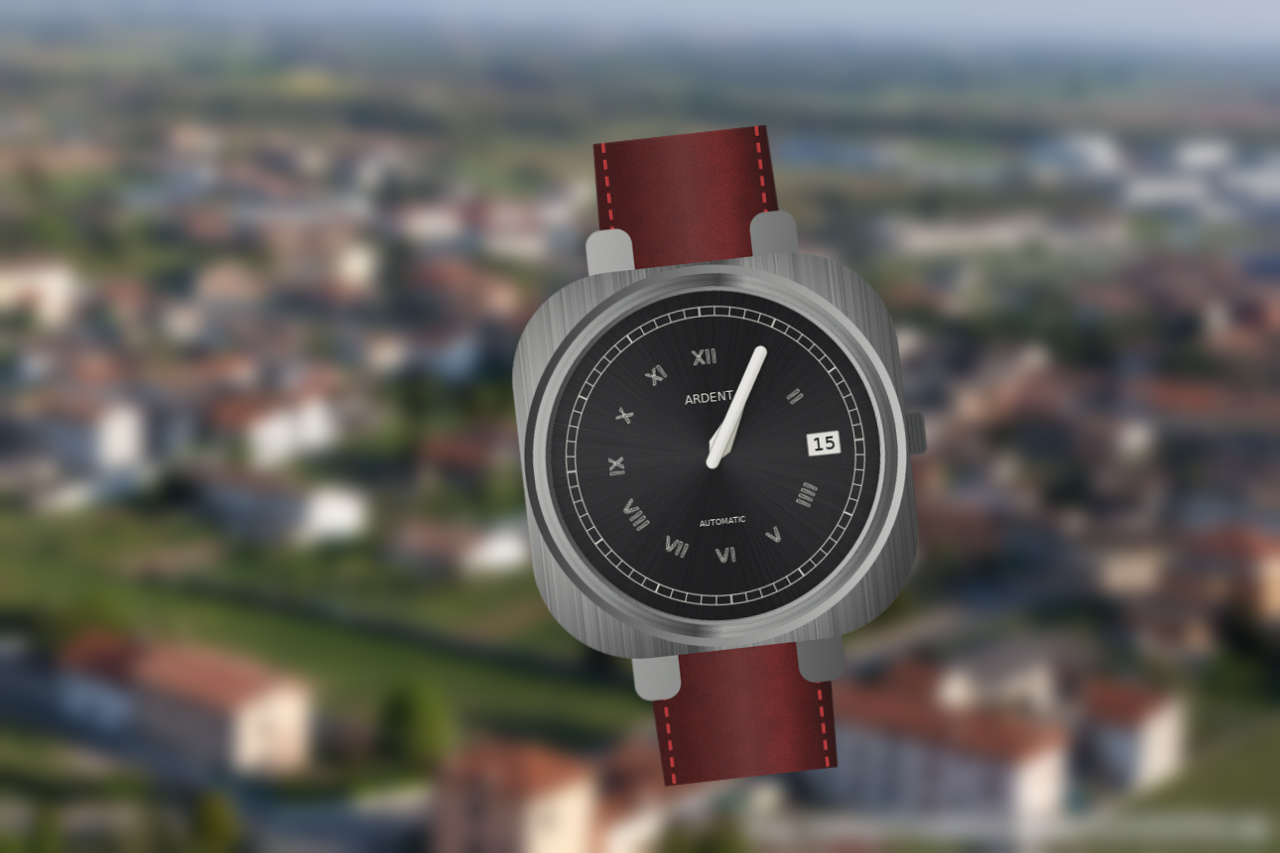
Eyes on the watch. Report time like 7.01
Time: 1.05
